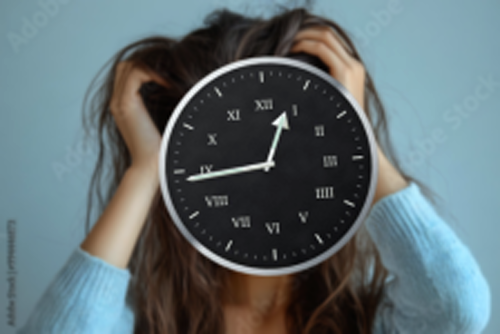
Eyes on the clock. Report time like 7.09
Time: 12.44
